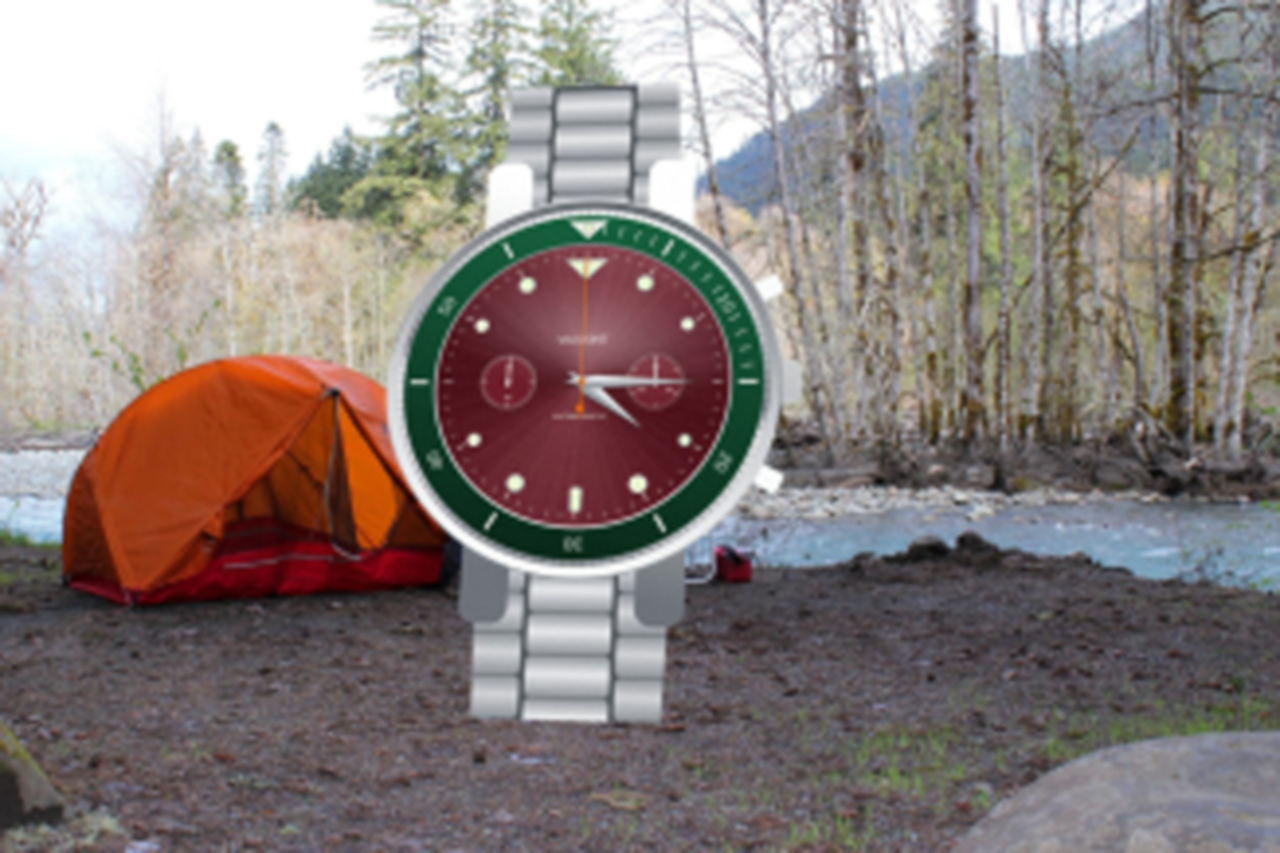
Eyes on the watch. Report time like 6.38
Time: 4.15
